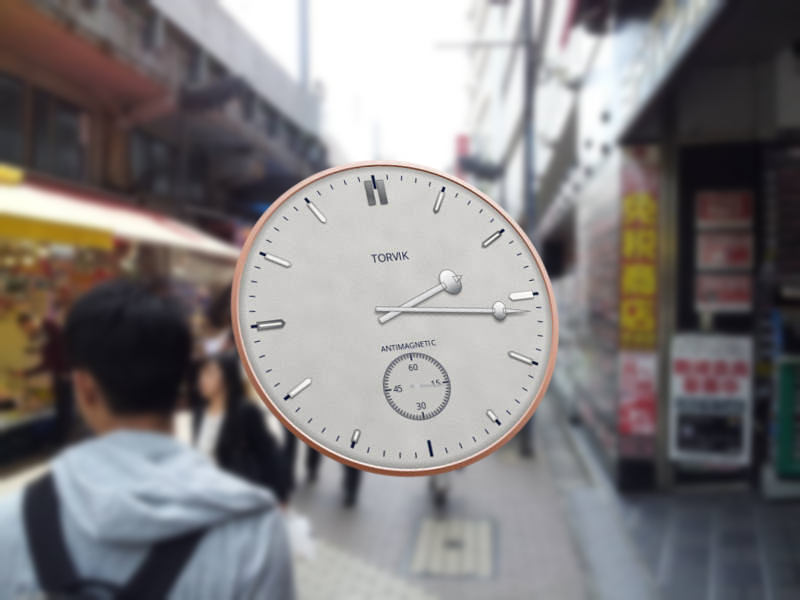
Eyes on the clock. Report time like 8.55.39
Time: 2.16.16
